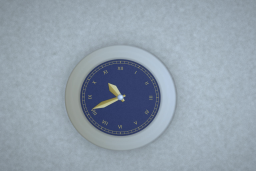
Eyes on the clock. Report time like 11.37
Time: 10.41
